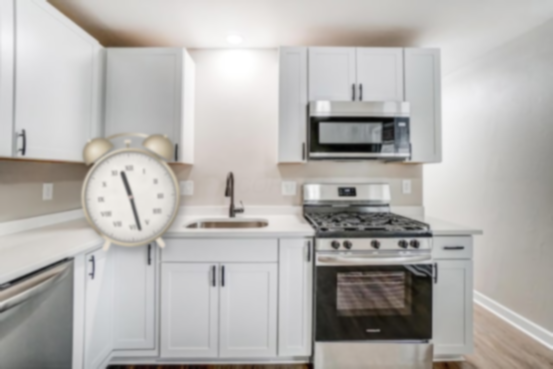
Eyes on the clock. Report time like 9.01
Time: 11.28
